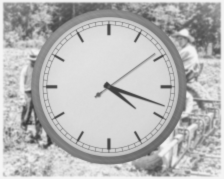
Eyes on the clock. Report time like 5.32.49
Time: 4.18.09
